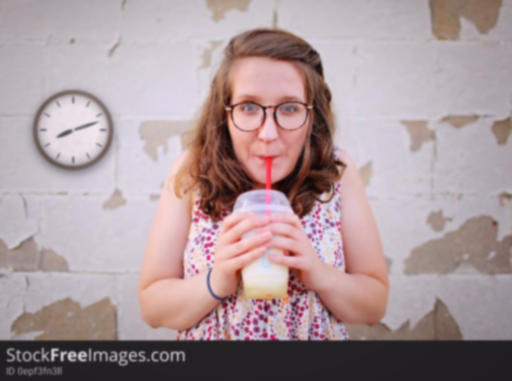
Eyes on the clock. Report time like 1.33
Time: 8.12
